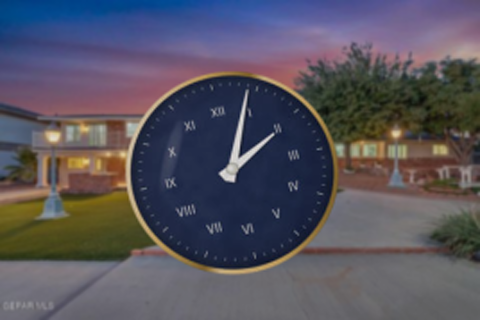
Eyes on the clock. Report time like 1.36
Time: 2.04
